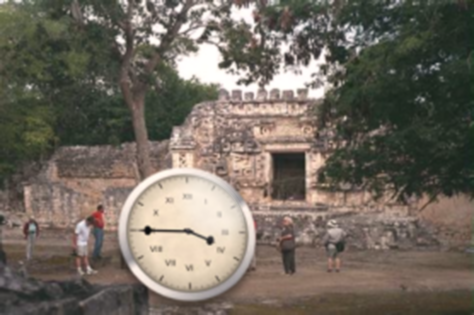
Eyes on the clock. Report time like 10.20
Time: 3.45
